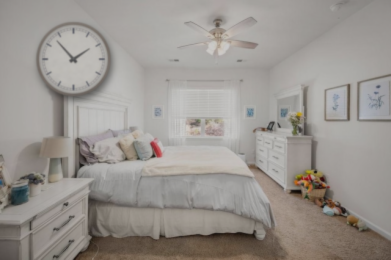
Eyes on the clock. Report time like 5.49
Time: 1.53
